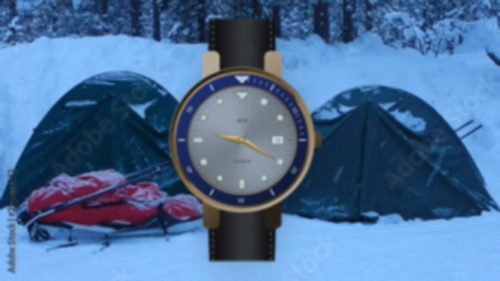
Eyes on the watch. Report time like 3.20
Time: 9.20
